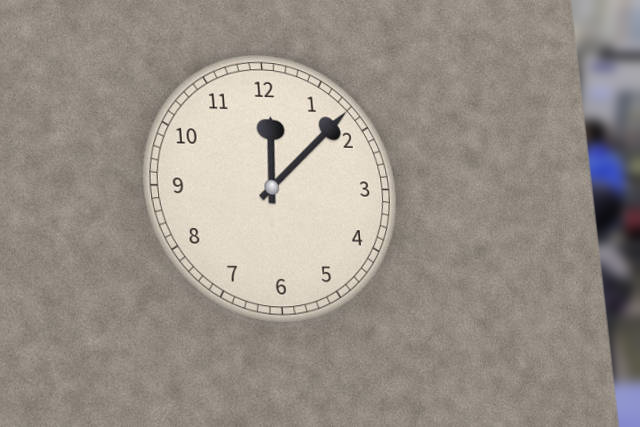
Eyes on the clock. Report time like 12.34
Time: 12.08
